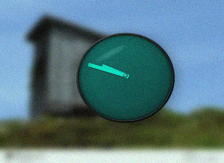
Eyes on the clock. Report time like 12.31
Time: 9.48
